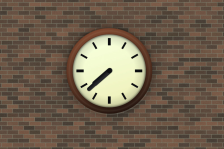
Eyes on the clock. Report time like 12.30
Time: 7.38
